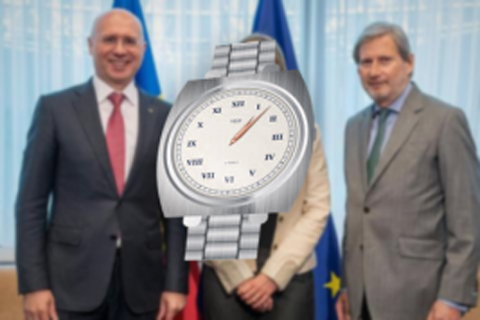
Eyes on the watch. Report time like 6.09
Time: 1.07
